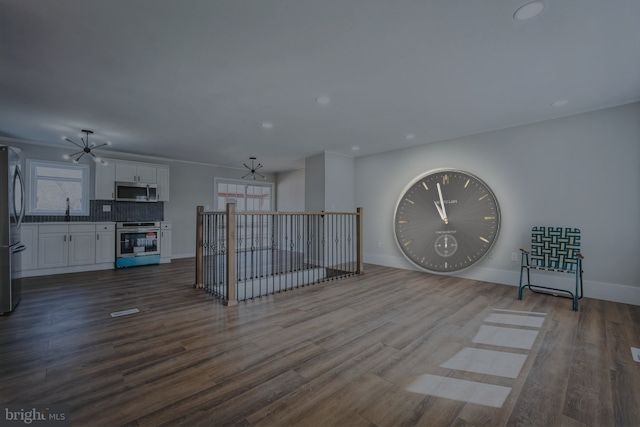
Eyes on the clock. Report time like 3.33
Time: 10.58
